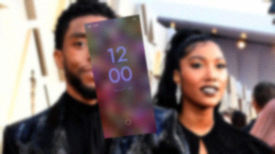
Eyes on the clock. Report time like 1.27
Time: 12.00
